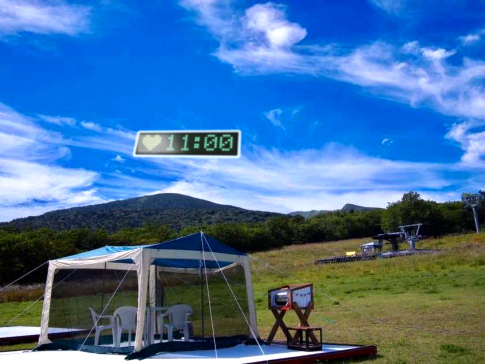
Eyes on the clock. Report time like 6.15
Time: 11.00
